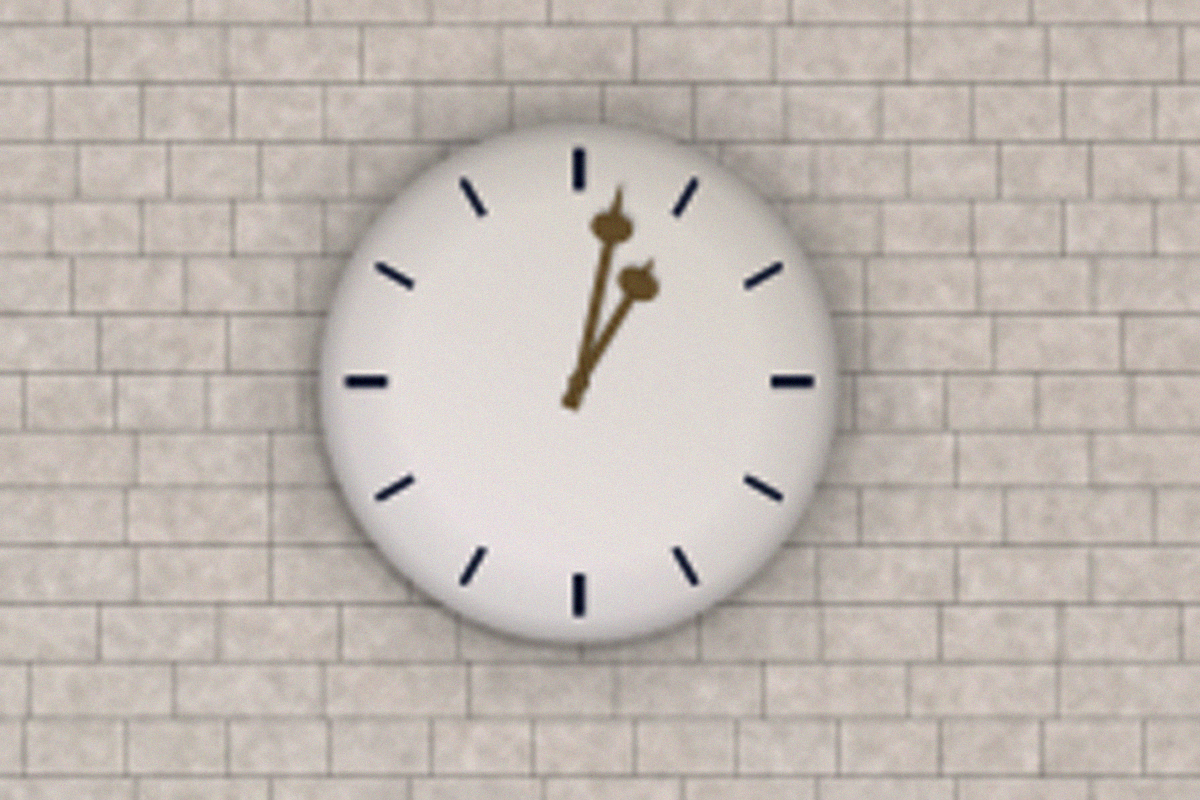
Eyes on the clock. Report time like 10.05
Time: 1.02
